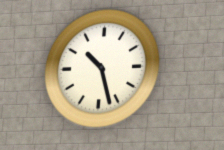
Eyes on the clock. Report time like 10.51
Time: 10.27
